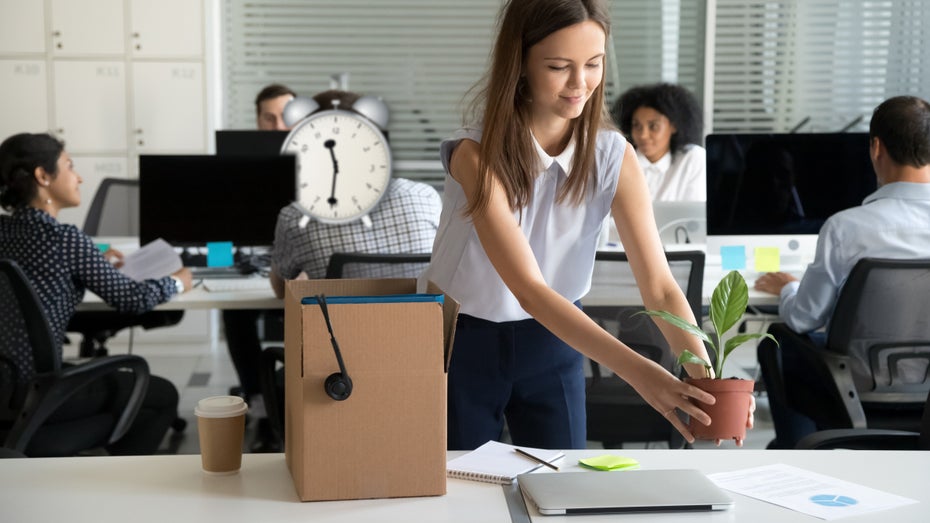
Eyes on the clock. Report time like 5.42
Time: 11.31
